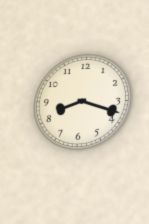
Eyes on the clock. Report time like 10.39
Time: 8.18
